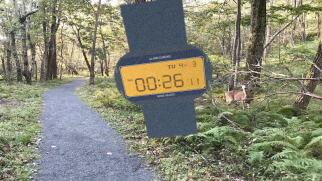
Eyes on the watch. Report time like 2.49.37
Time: 0.26.11
